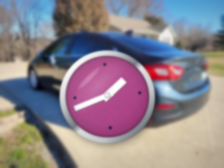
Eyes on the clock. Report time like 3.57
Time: 1.42
